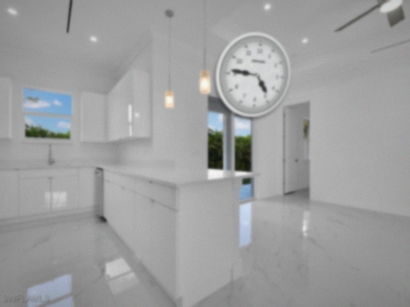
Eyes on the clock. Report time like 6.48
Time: 4.46
